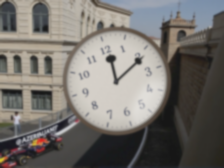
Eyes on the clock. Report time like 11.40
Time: 12.11
